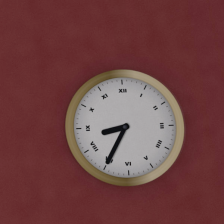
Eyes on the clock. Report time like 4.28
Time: 8.35
